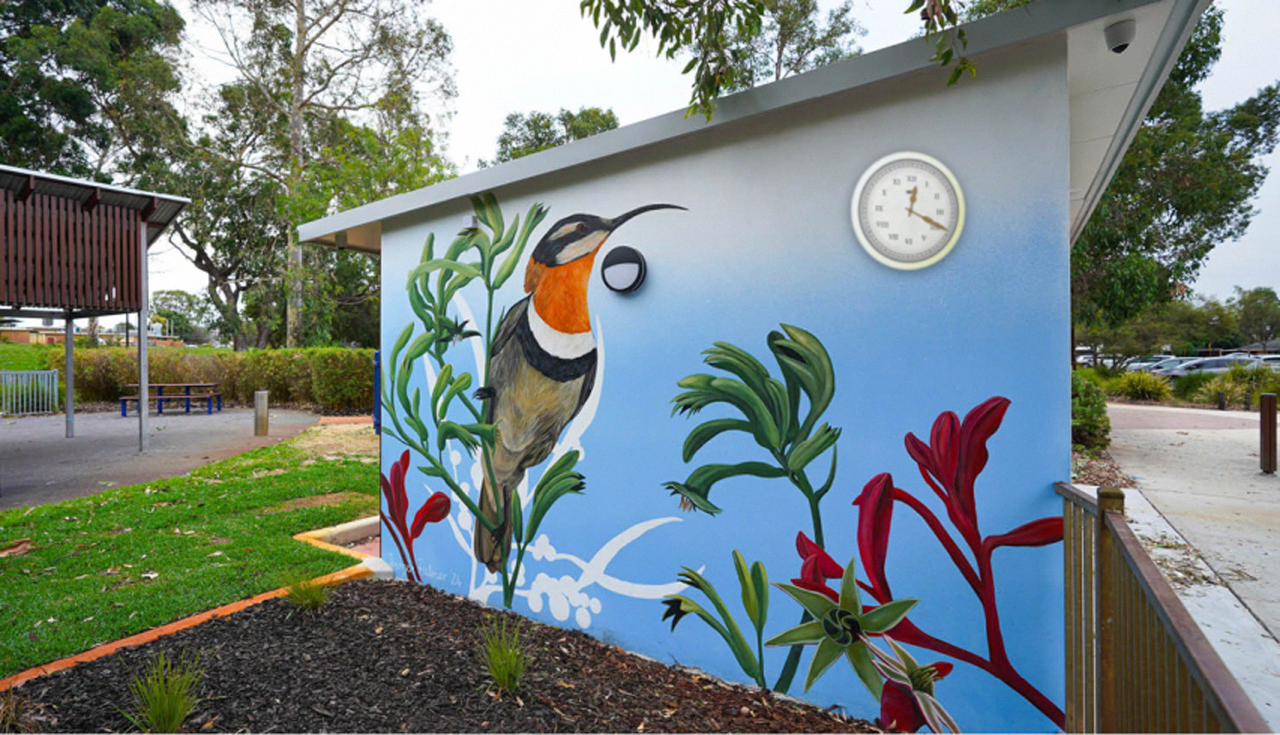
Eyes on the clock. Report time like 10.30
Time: 12.19
